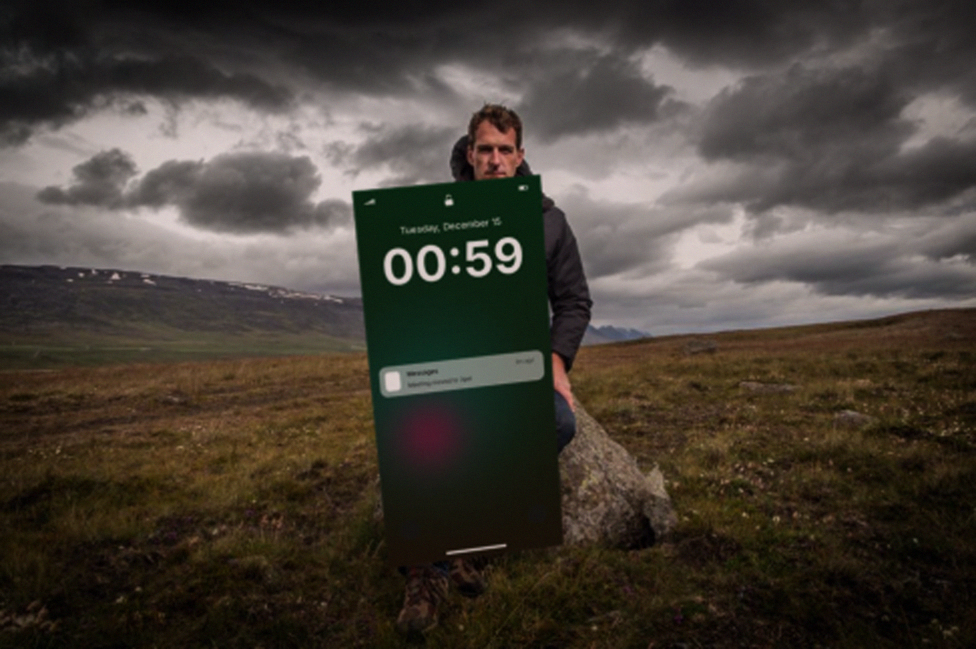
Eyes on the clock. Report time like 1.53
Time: 0.59
